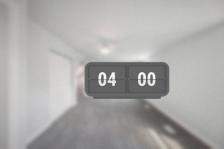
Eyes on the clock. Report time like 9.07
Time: 4.00
